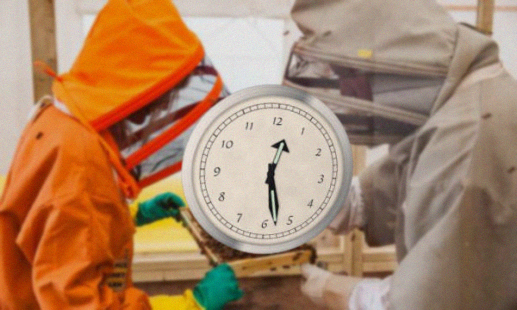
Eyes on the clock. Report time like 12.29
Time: 12.28
